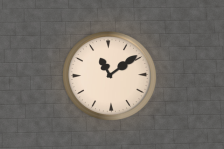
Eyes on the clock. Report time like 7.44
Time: 11.09
